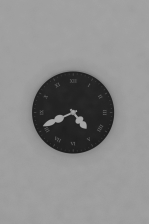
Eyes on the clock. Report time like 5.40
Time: 4.41
